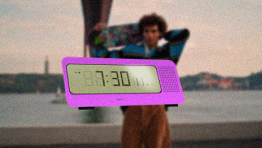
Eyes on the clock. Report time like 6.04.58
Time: 7.30.11
